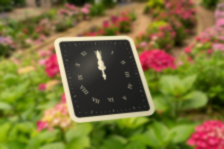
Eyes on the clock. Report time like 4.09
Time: 12.00
